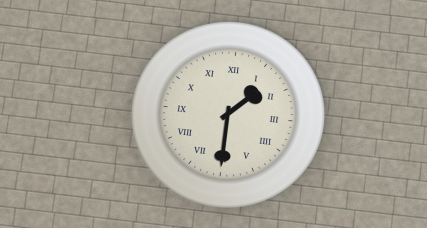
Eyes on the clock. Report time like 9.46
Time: 1.30
